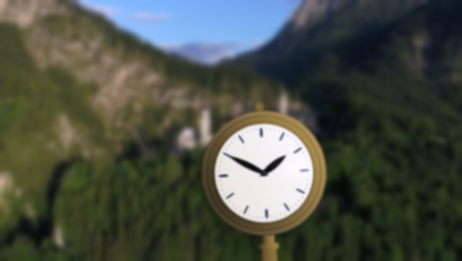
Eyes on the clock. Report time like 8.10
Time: 1.50
